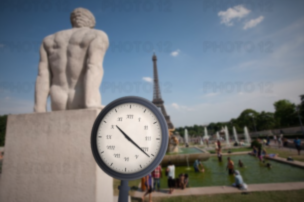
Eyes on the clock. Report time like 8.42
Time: 10.21
